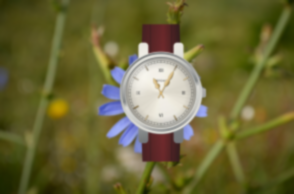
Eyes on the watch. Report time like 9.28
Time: 11.05
